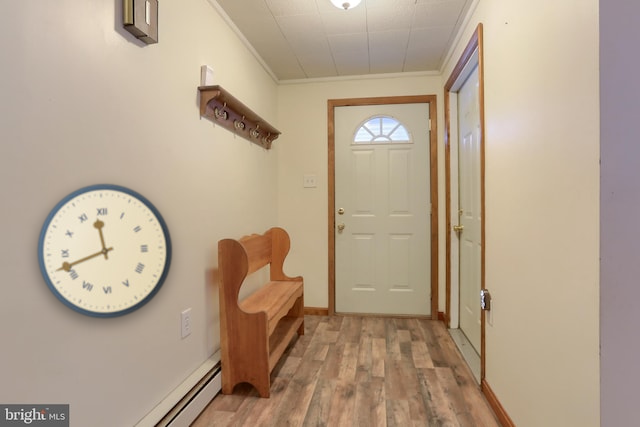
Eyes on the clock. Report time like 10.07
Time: 11.42
